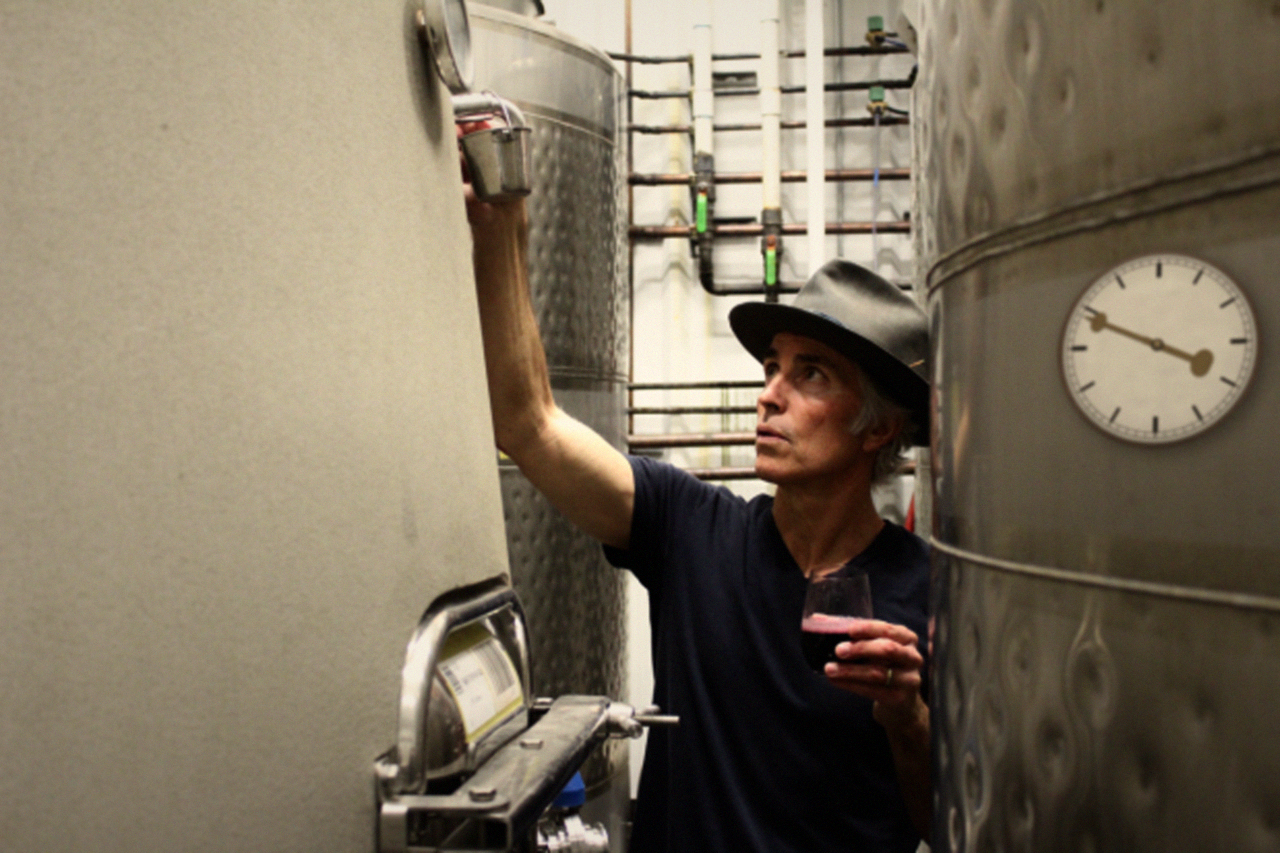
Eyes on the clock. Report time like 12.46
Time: 3.49
